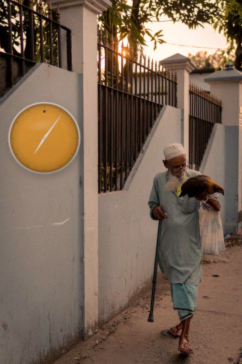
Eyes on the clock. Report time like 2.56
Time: 7.06
